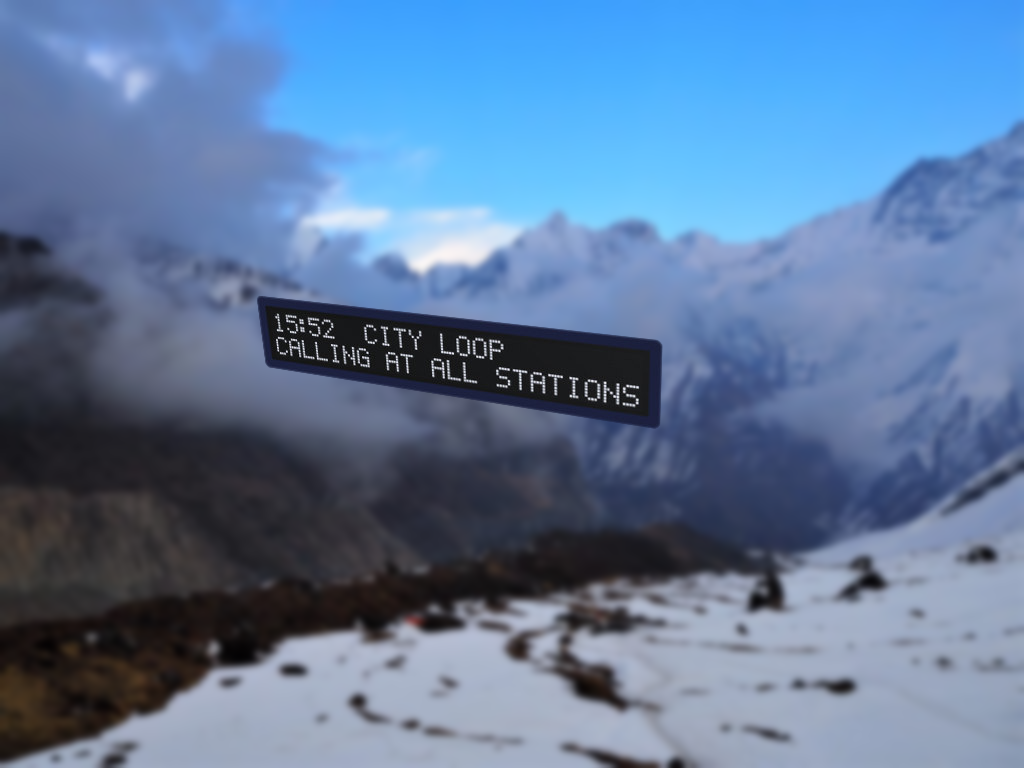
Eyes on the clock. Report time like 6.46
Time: 15.52
